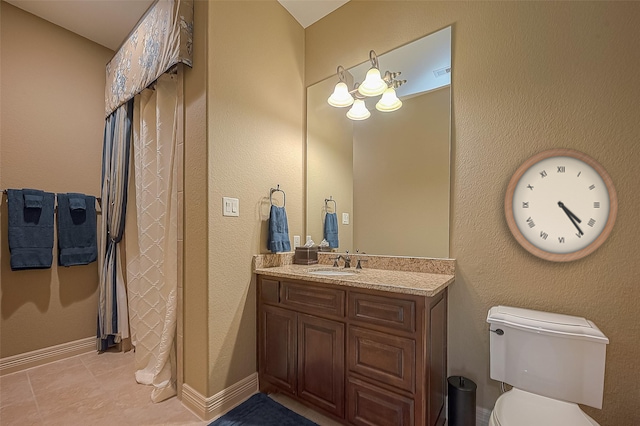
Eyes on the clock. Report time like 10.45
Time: 4.24
